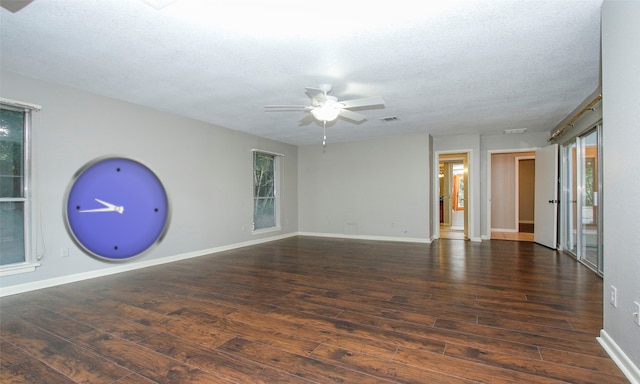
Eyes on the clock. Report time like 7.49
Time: 9.44
